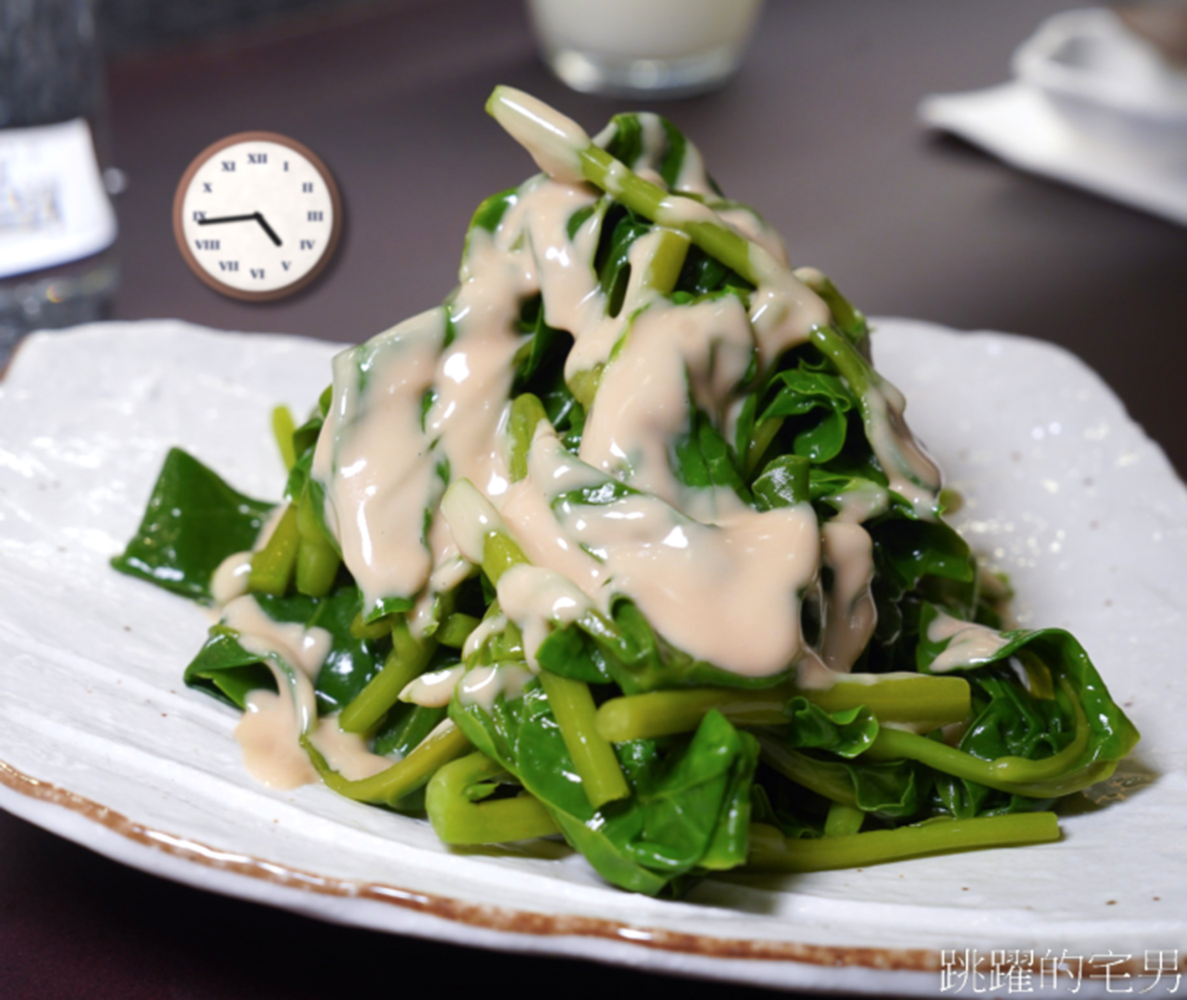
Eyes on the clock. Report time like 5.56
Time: 4.44
